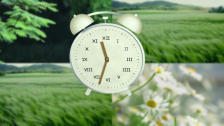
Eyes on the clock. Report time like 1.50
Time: 11.33
